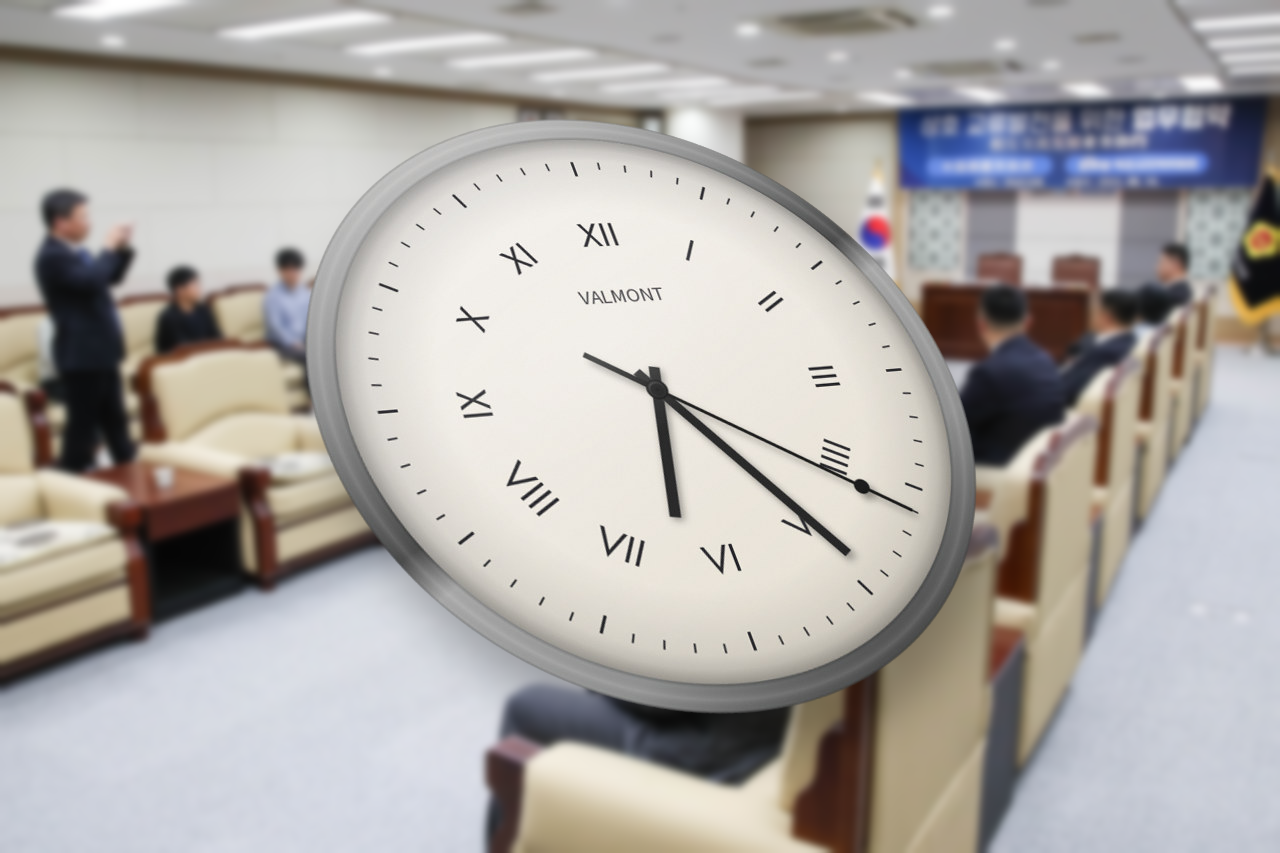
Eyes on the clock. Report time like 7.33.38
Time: 6.24.21
